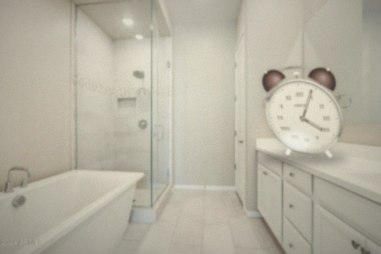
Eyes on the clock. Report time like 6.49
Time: 4.04
